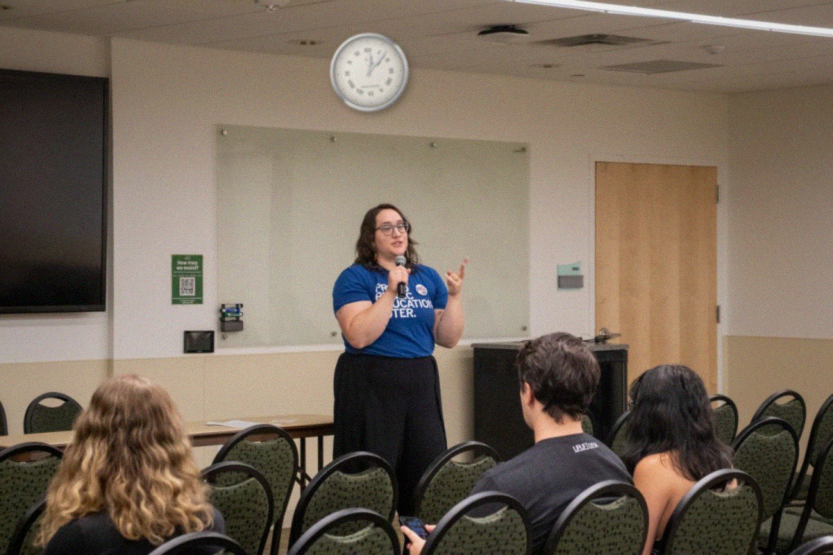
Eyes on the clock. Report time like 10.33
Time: 12.07
